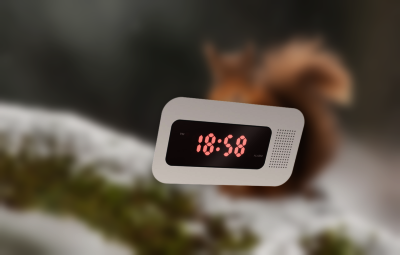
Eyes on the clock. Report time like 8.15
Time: 18.58
